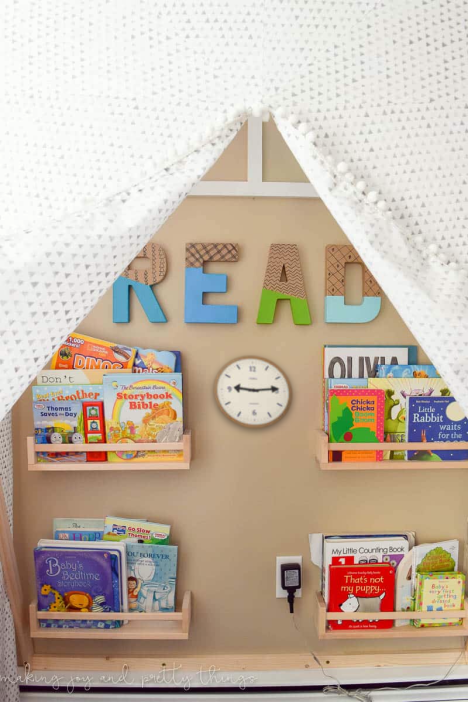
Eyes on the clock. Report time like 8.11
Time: 9.14
